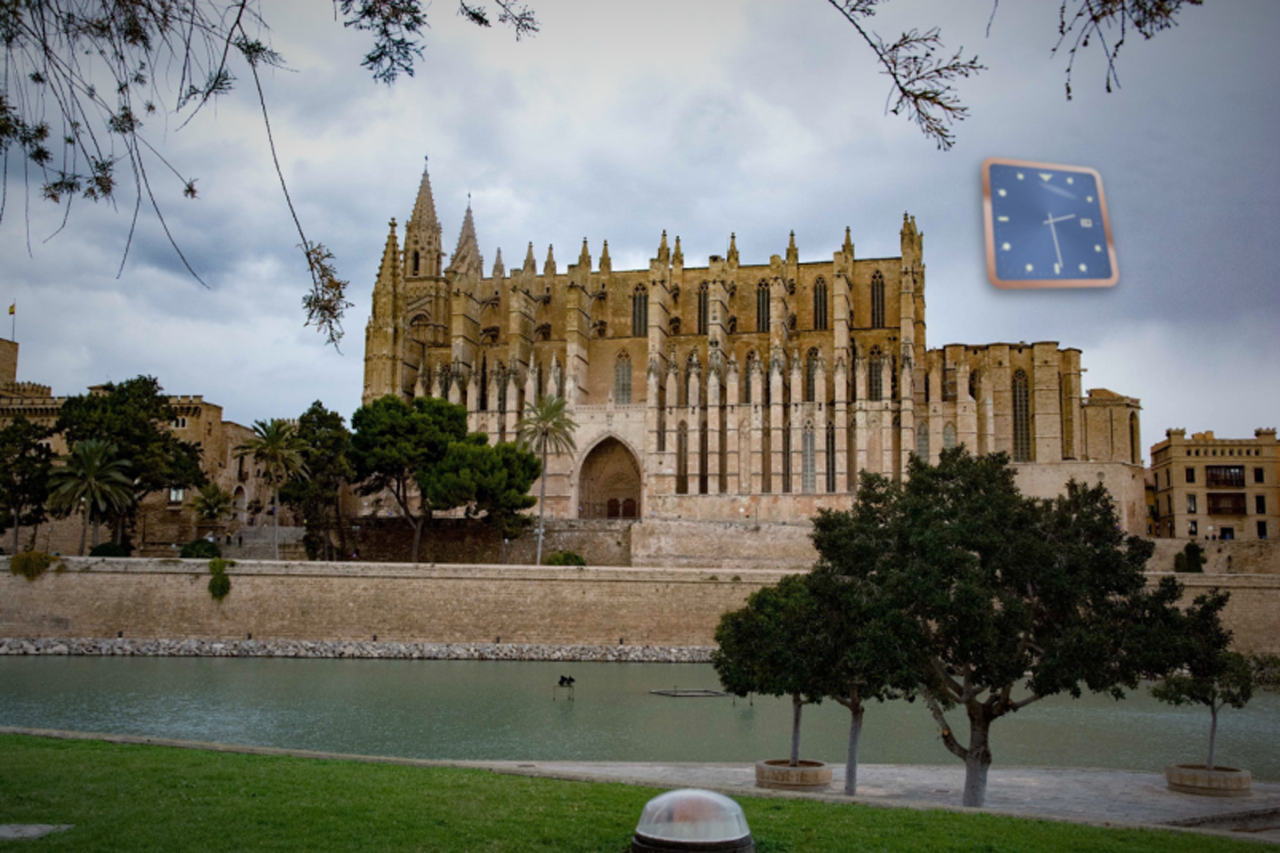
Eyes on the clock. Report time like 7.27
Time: 2.29
